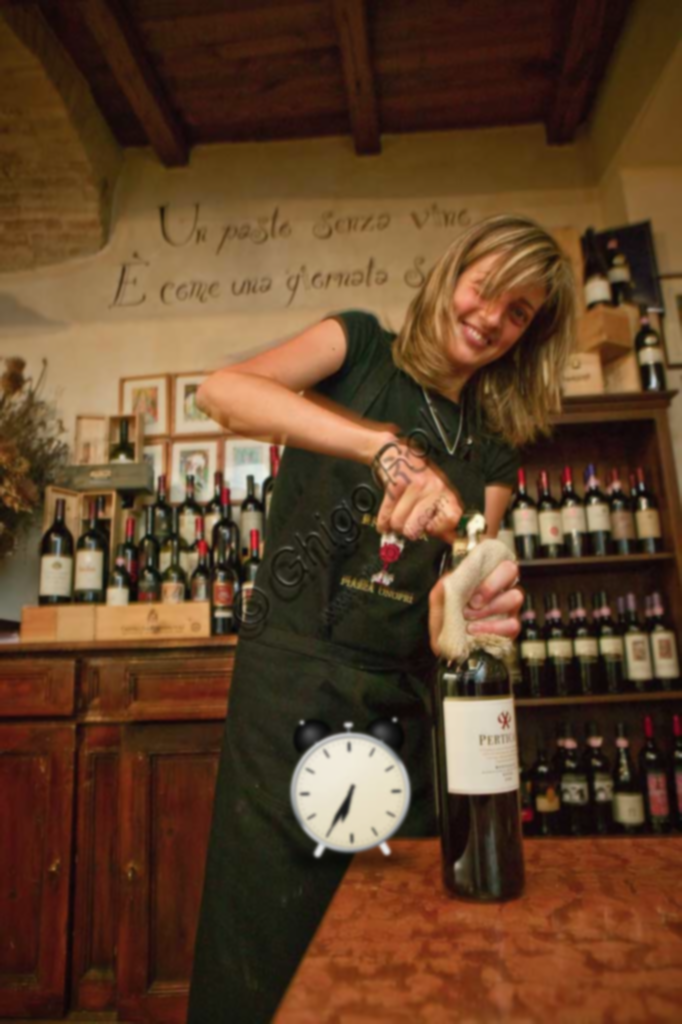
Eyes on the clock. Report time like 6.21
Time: 6.35
